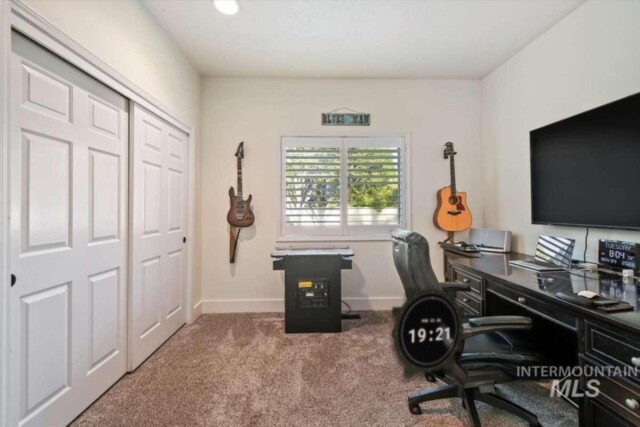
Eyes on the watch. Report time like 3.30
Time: 19.21
